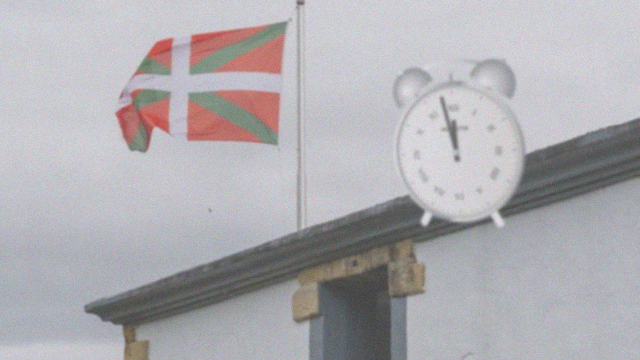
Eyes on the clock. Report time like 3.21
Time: 11.58
